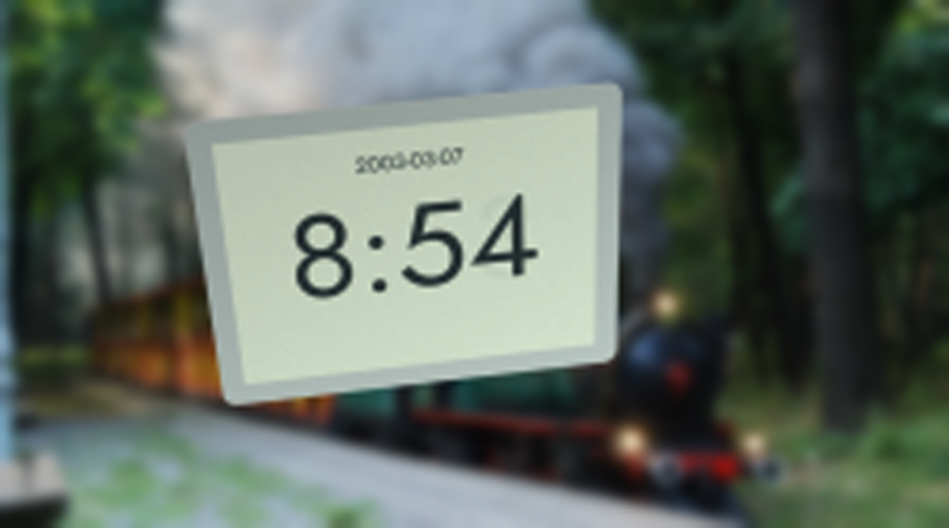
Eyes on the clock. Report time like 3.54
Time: 8.54
